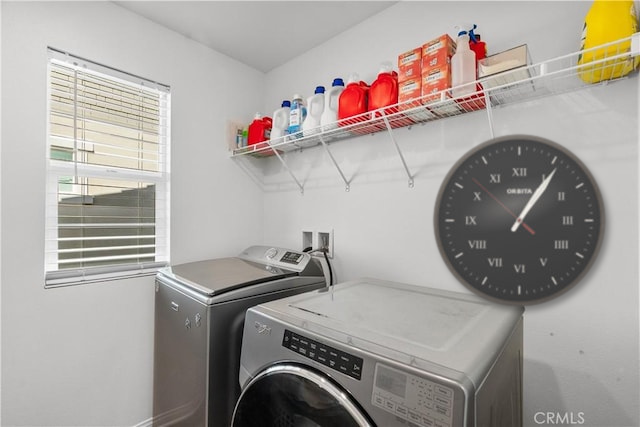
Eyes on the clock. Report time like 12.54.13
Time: 1.05.52
